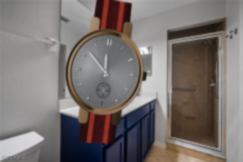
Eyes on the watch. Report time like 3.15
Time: 11.52
